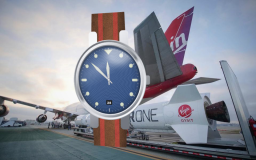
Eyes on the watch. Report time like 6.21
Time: 11.52
